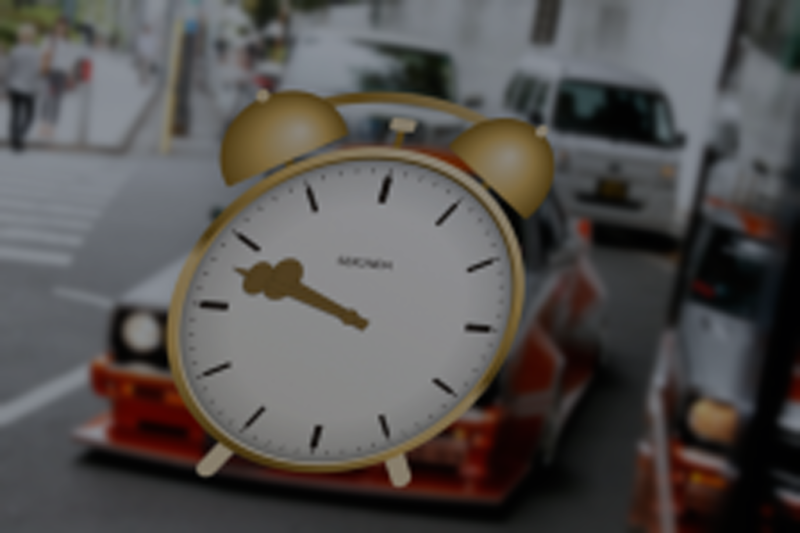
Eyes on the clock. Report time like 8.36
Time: 9.48
